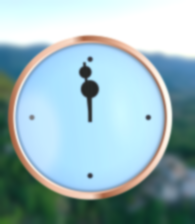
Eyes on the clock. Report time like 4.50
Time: 11.59
